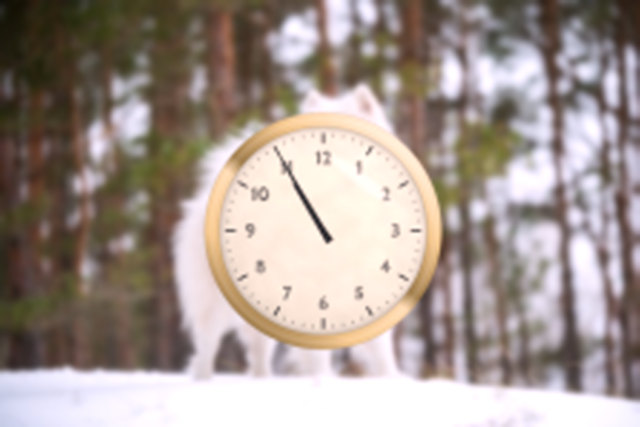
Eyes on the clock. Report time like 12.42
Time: 10.55
